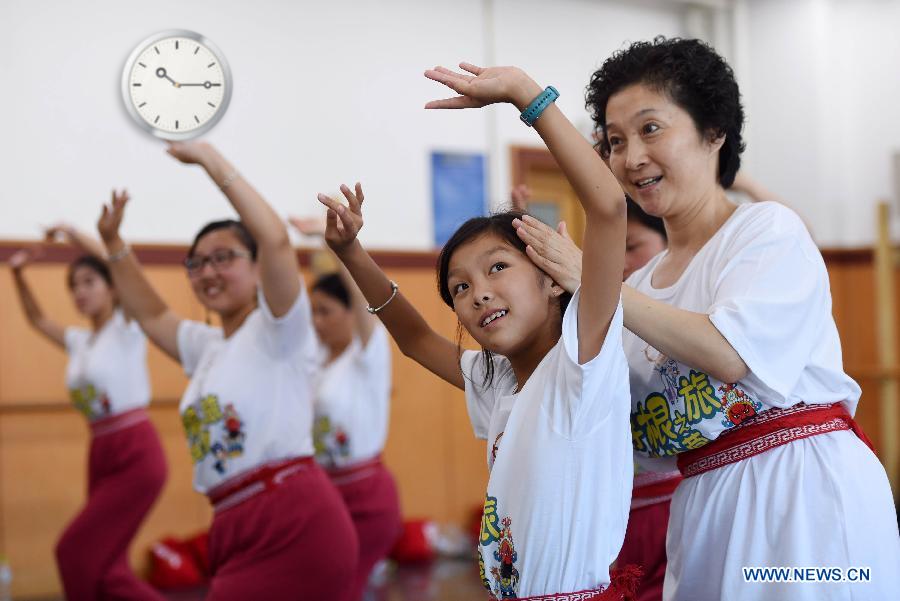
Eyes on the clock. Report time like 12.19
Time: 10.15
